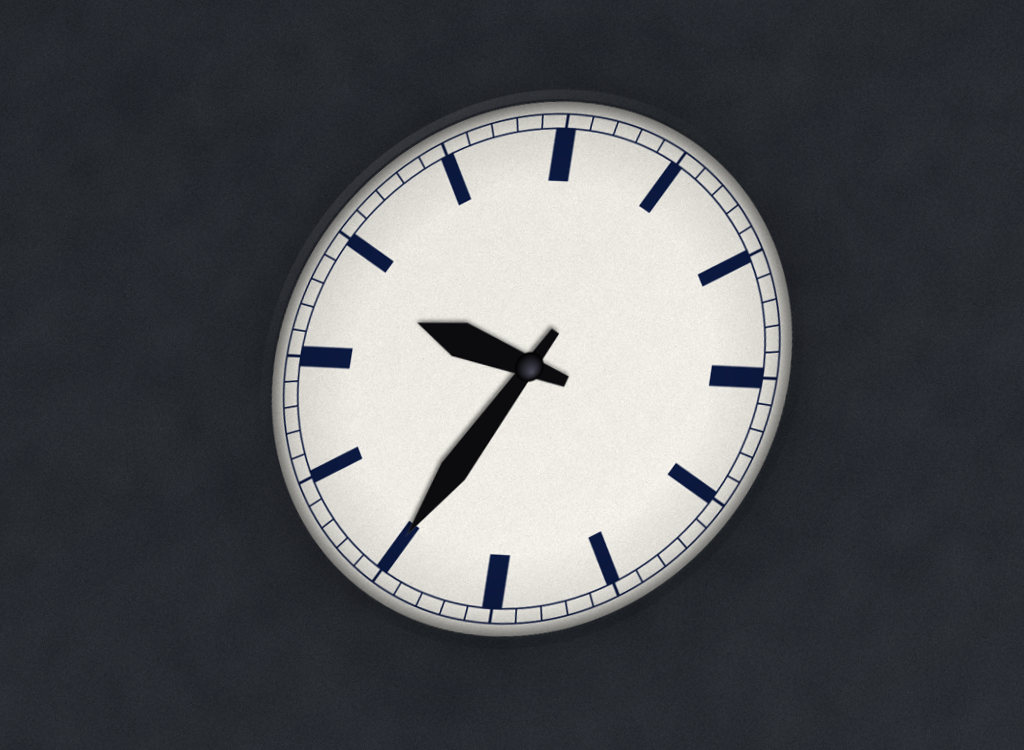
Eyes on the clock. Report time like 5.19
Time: 9.35
